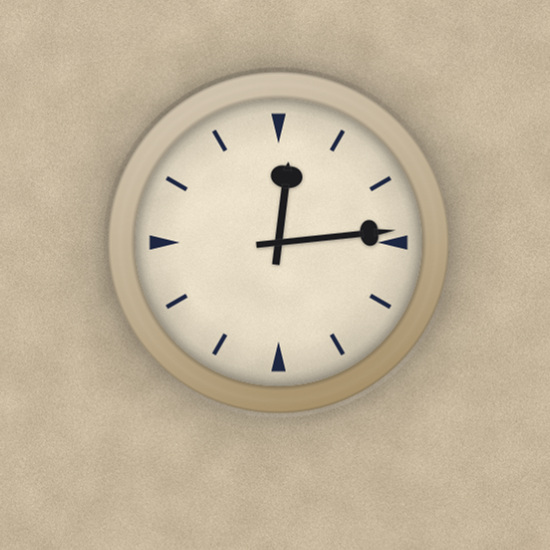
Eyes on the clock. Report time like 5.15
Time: 12.14
